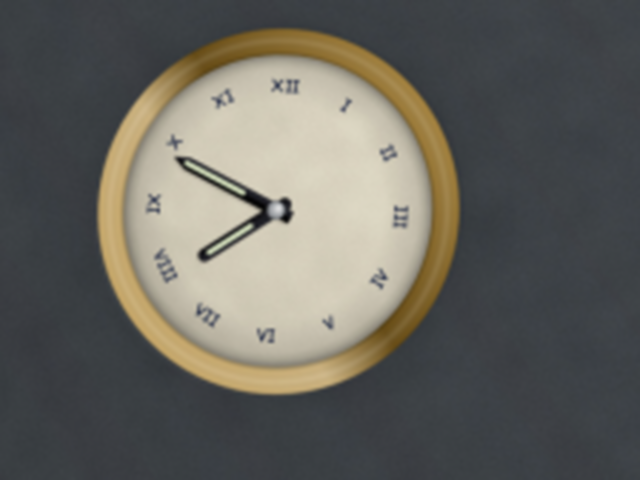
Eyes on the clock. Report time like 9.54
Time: 7.49
